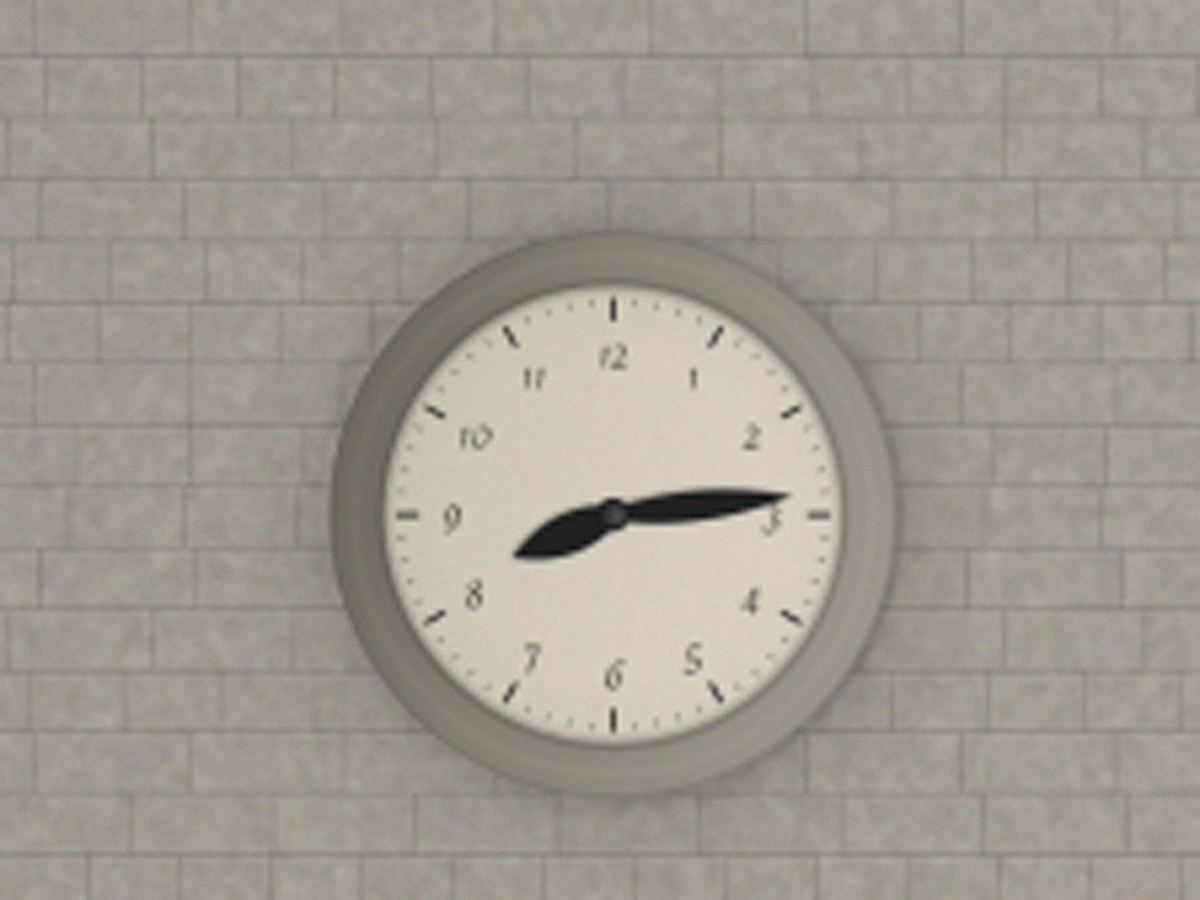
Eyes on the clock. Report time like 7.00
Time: 8.14
